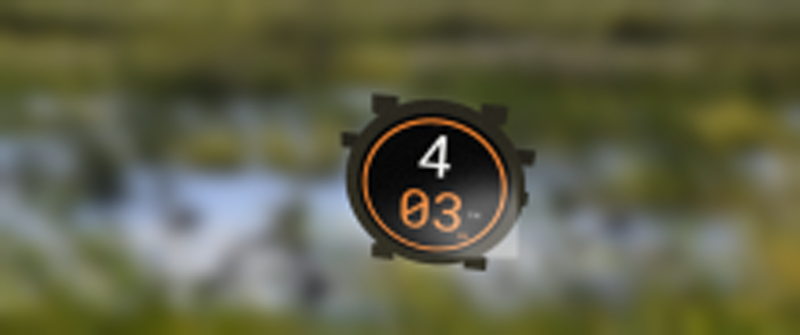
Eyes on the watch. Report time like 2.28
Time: 4.03
